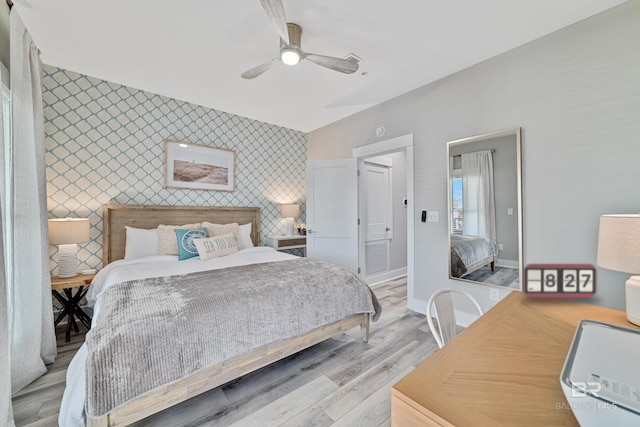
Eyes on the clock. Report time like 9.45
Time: 8.27
